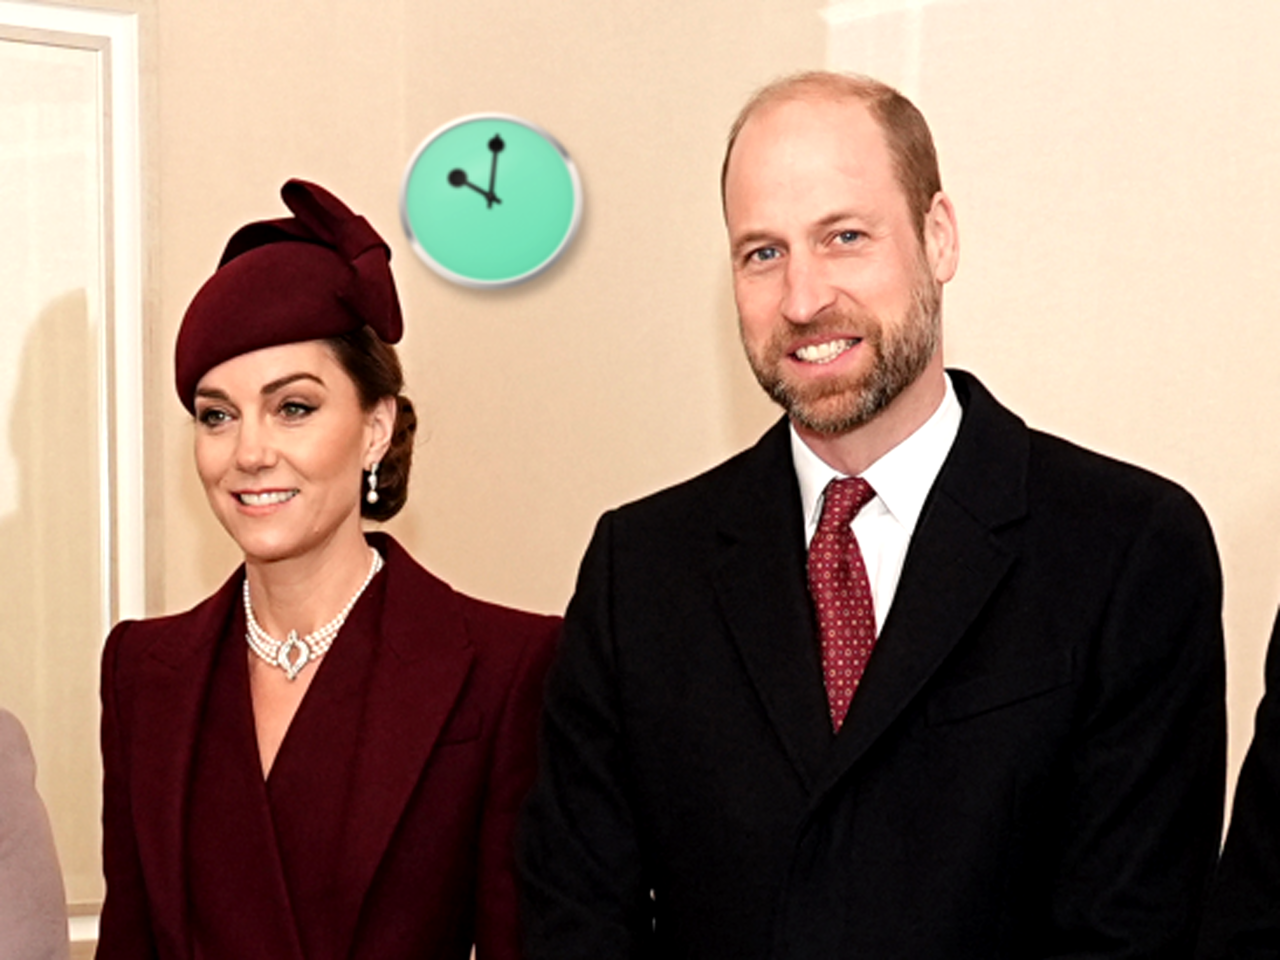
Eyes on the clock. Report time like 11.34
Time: 10.01
